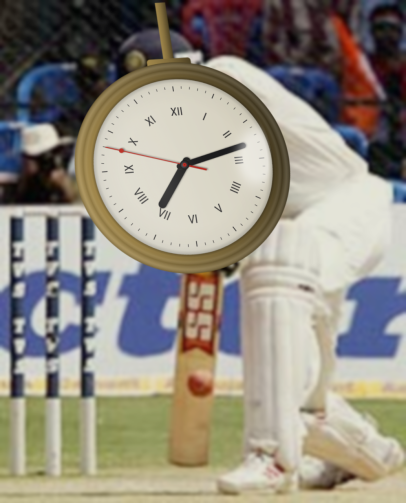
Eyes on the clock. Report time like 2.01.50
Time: 7.12.48
